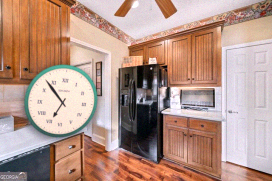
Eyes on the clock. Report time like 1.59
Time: 6.53
